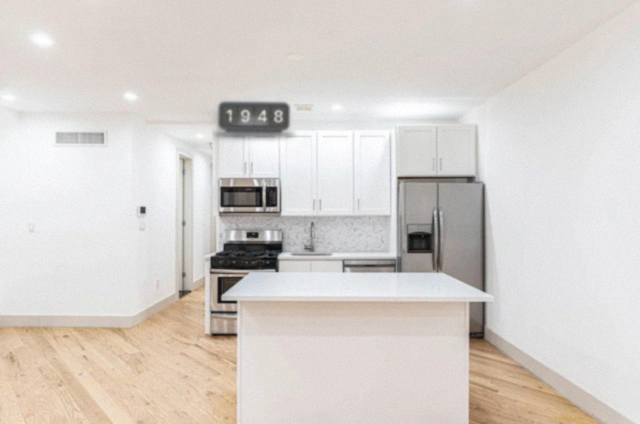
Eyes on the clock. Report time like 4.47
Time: 19.48
